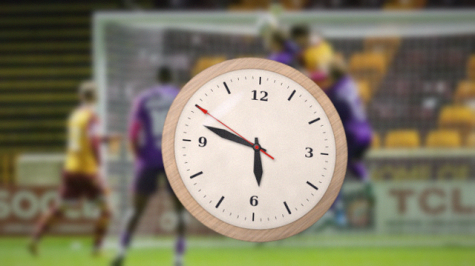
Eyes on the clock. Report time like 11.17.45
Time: 5.47.50
